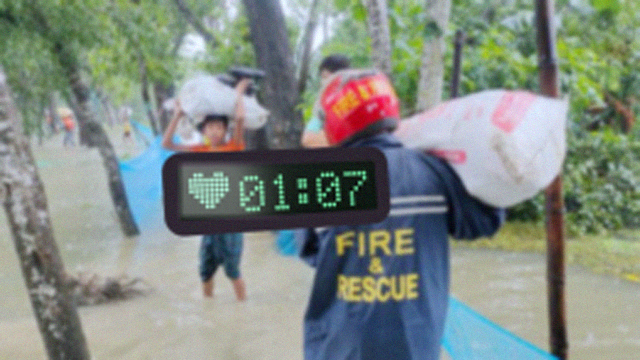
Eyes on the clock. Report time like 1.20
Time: 1.07
